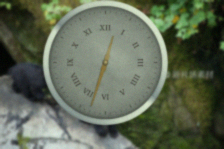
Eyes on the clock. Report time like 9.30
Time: 12.33
